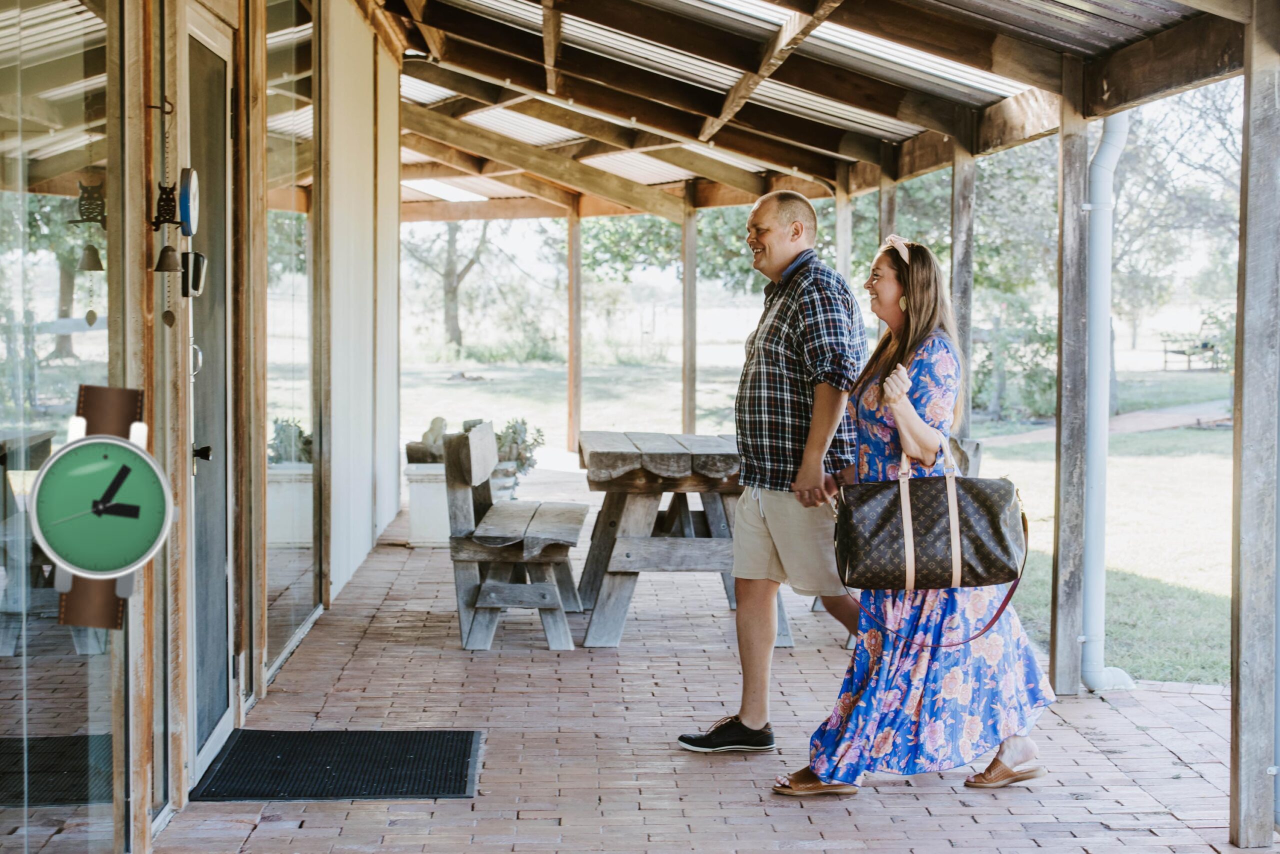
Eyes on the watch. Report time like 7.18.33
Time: 3.04.41
